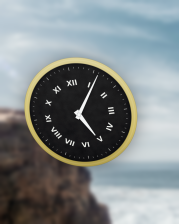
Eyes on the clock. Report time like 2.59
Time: 5.06
